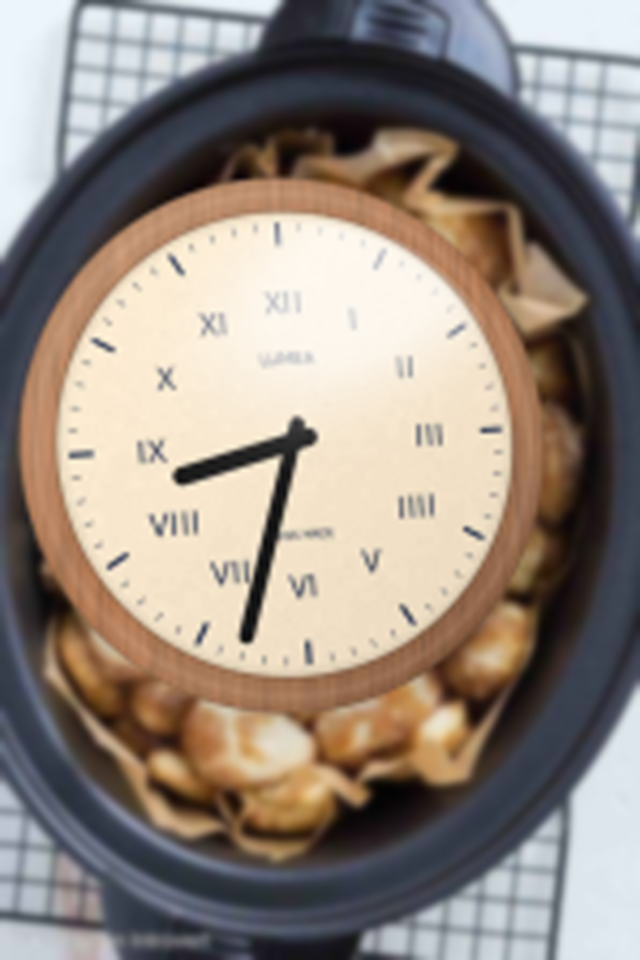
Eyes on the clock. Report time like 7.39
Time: 8.33
